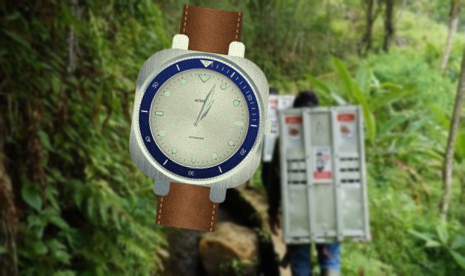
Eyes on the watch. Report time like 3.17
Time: 1.03
